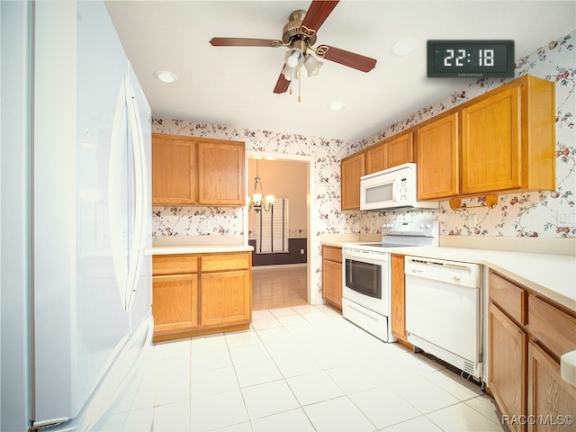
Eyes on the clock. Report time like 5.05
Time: 22.18
